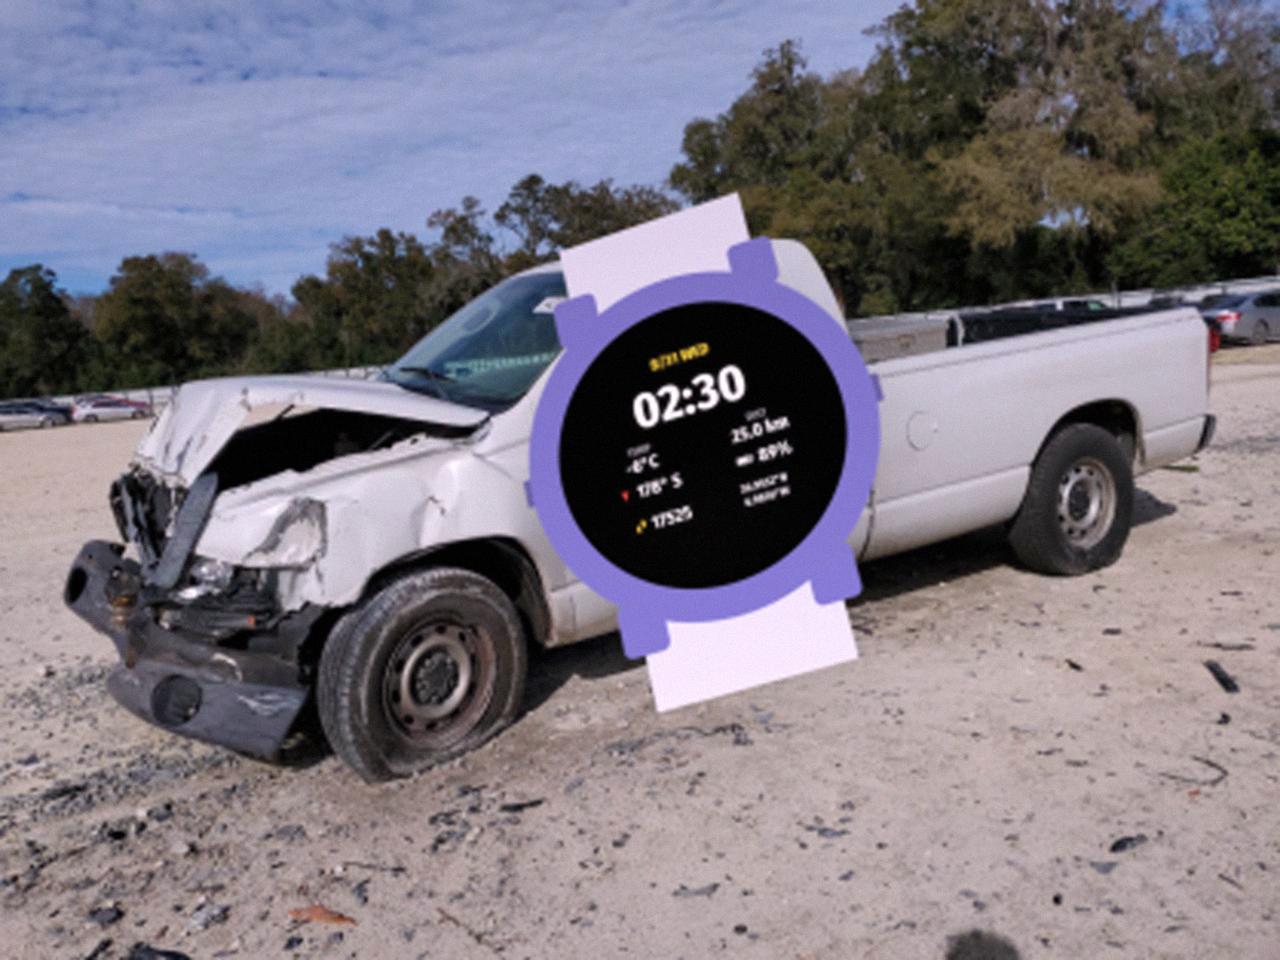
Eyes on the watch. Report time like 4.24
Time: 2.30
